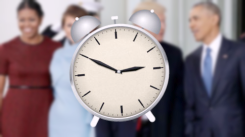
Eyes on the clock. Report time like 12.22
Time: 2.50
